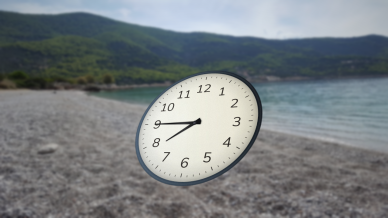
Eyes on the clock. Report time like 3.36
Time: 7.45
